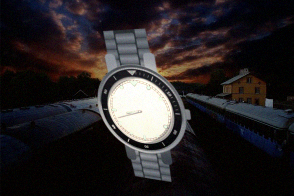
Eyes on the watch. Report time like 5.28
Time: 8.42
